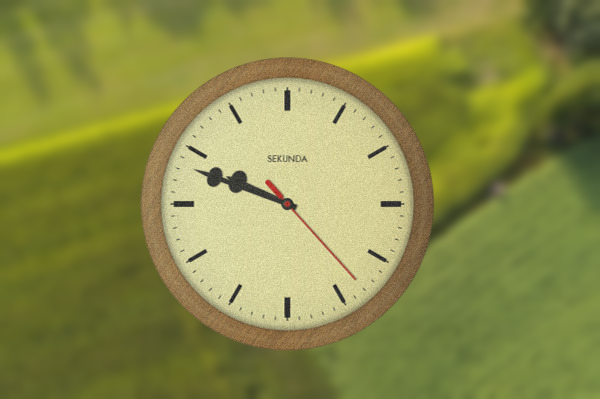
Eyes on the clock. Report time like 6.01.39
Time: 9.48.23
